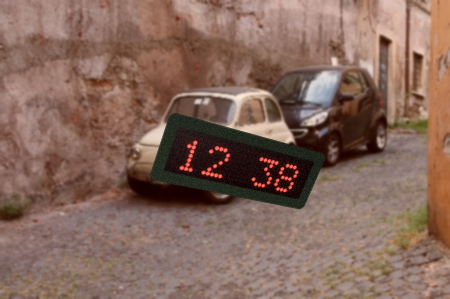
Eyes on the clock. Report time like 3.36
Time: 12.38
